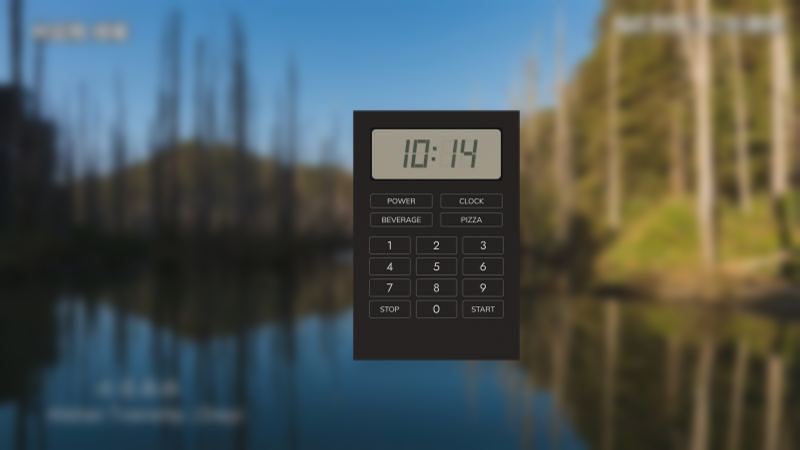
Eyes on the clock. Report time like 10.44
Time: 10.14
